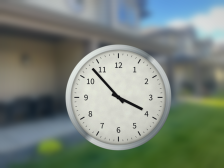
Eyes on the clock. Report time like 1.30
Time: 3.53
